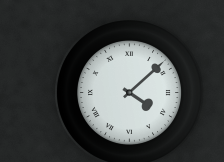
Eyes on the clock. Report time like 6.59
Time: 4.08
